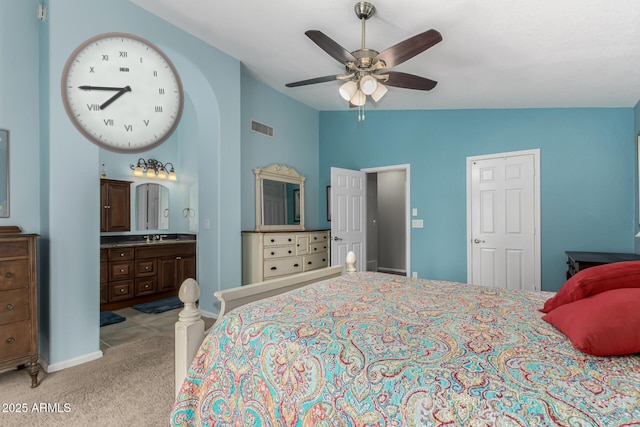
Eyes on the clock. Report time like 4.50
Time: 7.45
